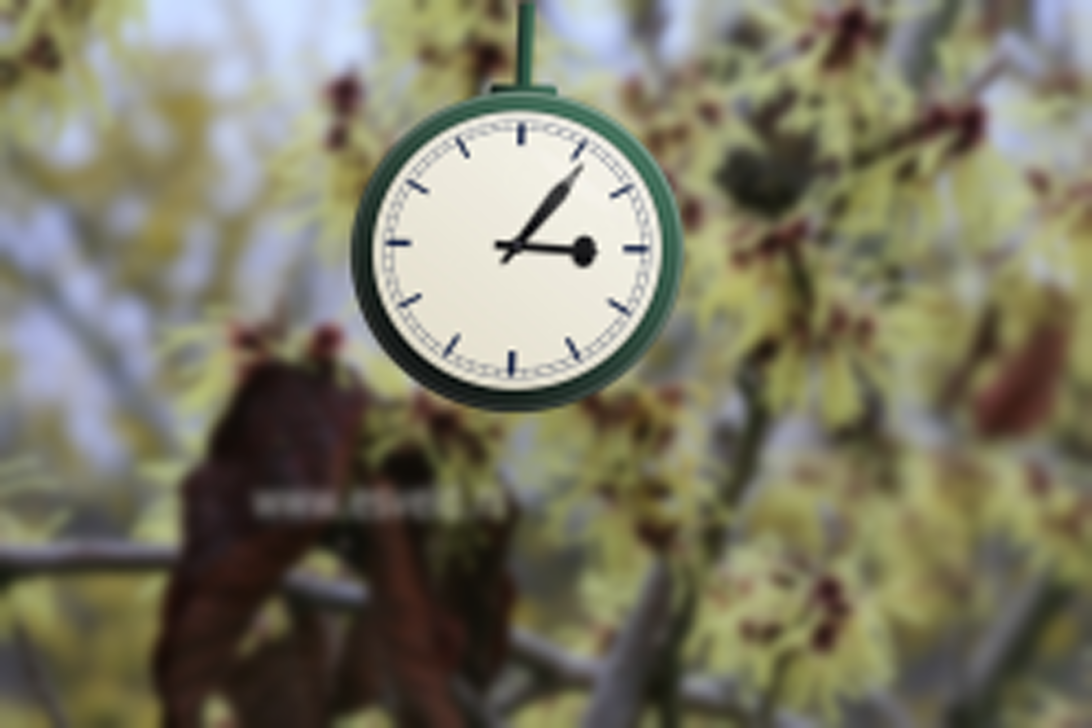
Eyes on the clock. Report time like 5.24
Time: 3.06
